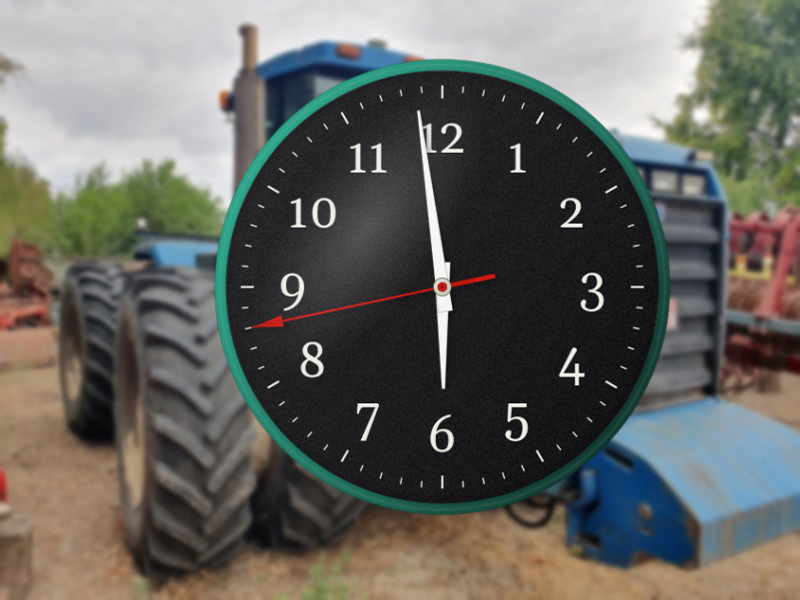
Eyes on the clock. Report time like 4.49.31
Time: 5.58.43
